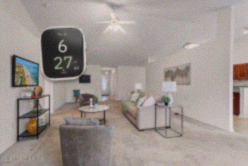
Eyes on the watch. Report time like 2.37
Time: 6.27
